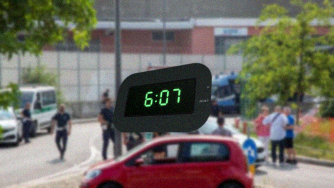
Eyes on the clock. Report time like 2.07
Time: 6.07
